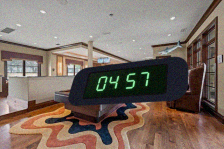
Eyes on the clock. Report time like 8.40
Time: 4.57
